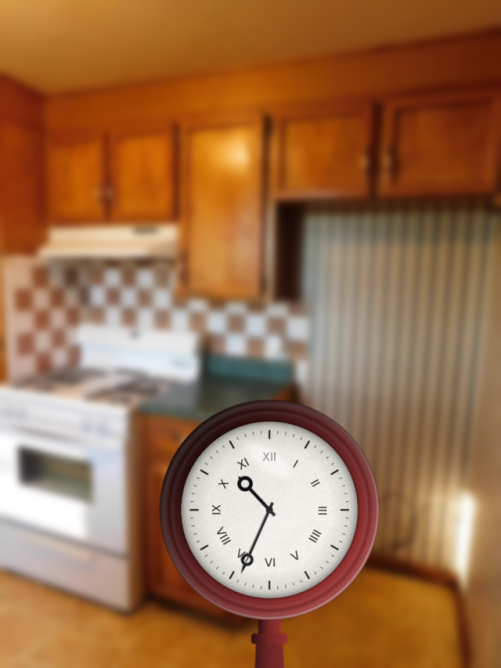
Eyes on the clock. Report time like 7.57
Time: 10.34
